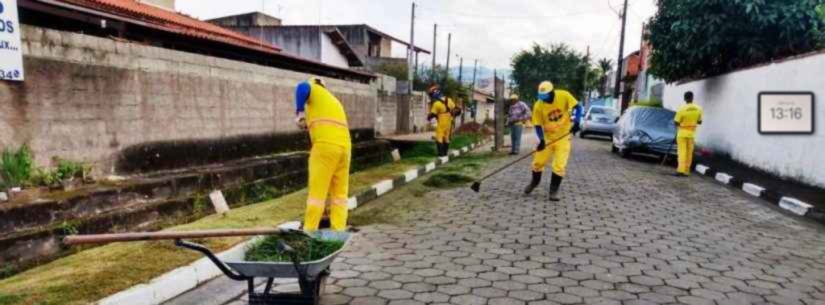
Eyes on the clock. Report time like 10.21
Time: 13.16
